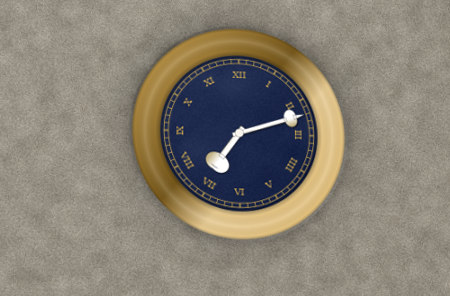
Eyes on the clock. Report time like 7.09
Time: 7.12
